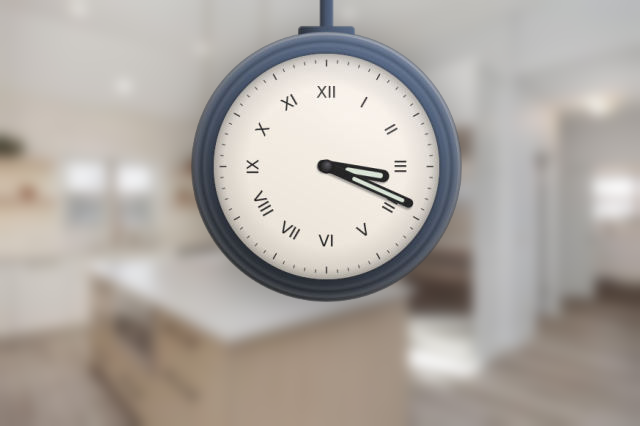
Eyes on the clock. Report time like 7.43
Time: 3.19
